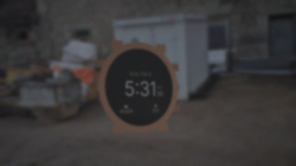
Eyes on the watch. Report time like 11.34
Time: 5.31
